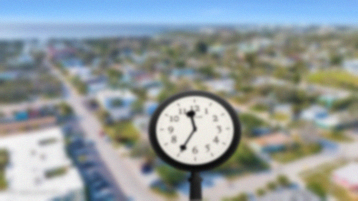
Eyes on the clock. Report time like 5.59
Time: 11.35
